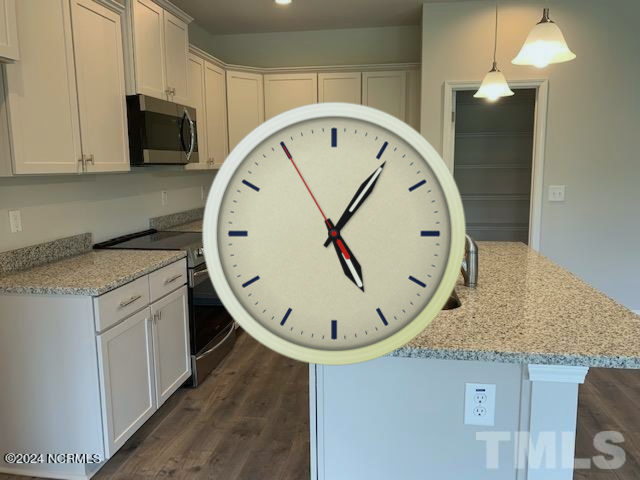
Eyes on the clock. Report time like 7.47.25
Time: 5.05.55
